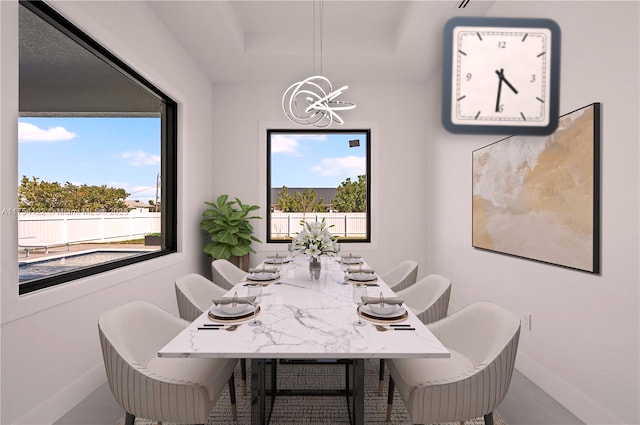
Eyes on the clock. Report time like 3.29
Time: 4.31
